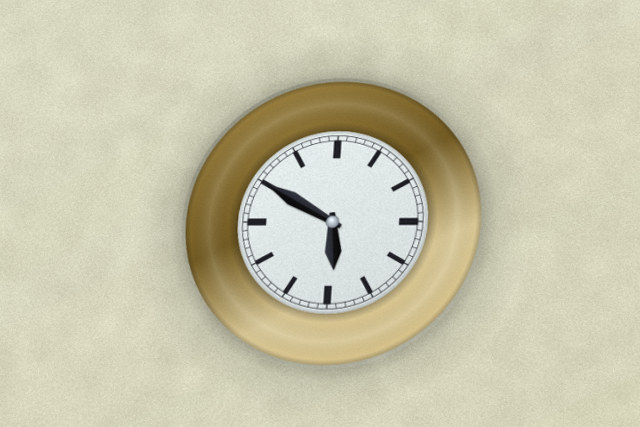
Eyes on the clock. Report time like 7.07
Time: 5.50
